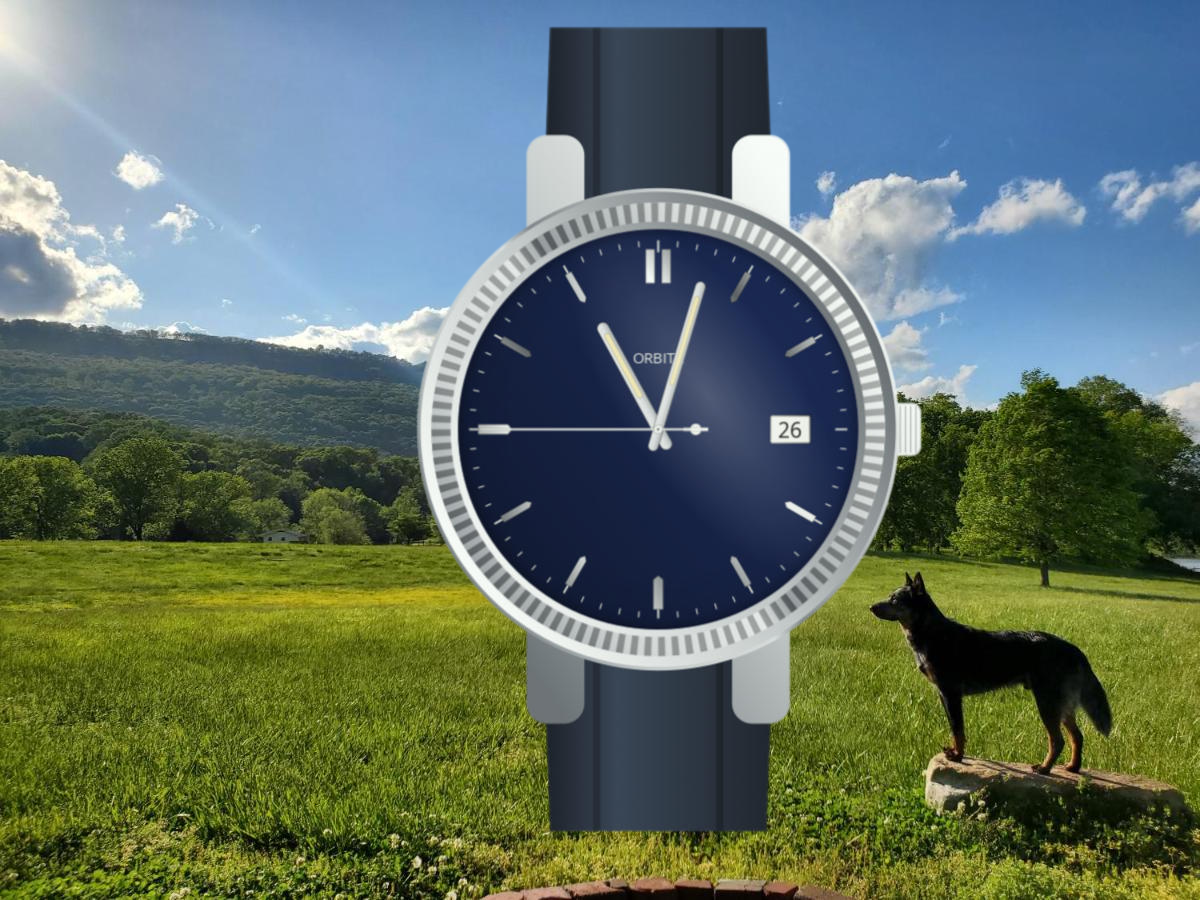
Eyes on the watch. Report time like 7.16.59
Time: 11.02.45
